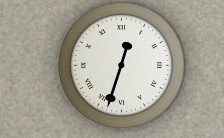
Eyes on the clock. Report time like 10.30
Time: 12.33
